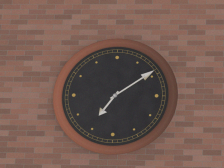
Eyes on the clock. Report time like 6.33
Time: 7.09
